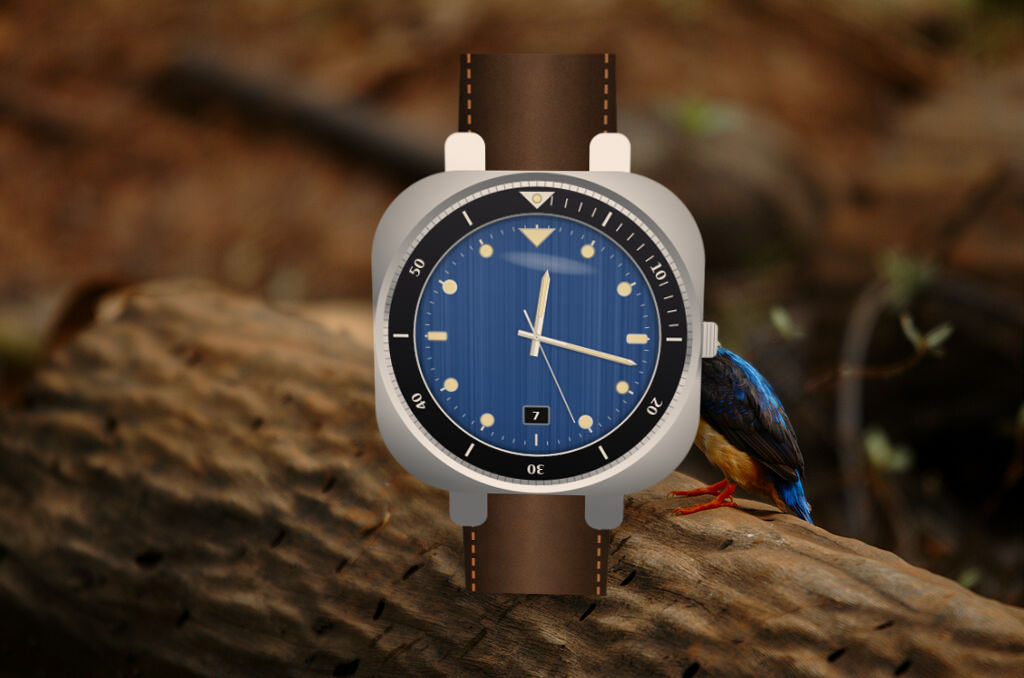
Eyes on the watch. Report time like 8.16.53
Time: 12.17.26
